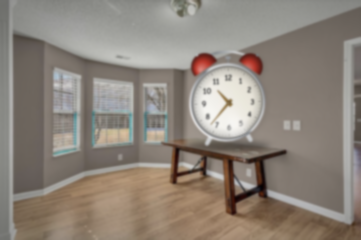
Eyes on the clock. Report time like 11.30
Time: 10.37
